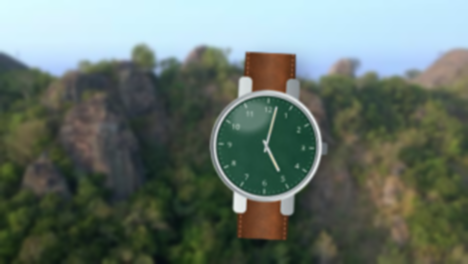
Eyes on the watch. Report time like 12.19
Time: 5.02
